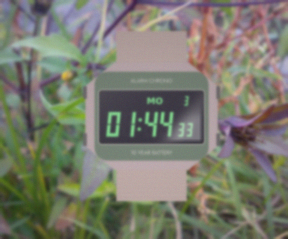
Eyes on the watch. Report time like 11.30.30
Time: 1.44.33
